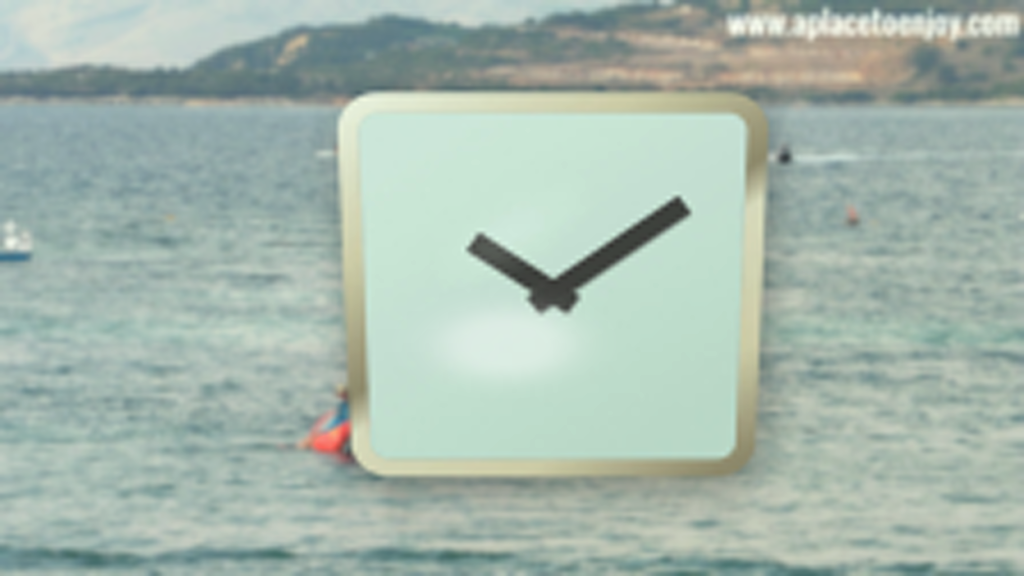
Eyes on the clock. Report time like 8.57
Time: 10.09
